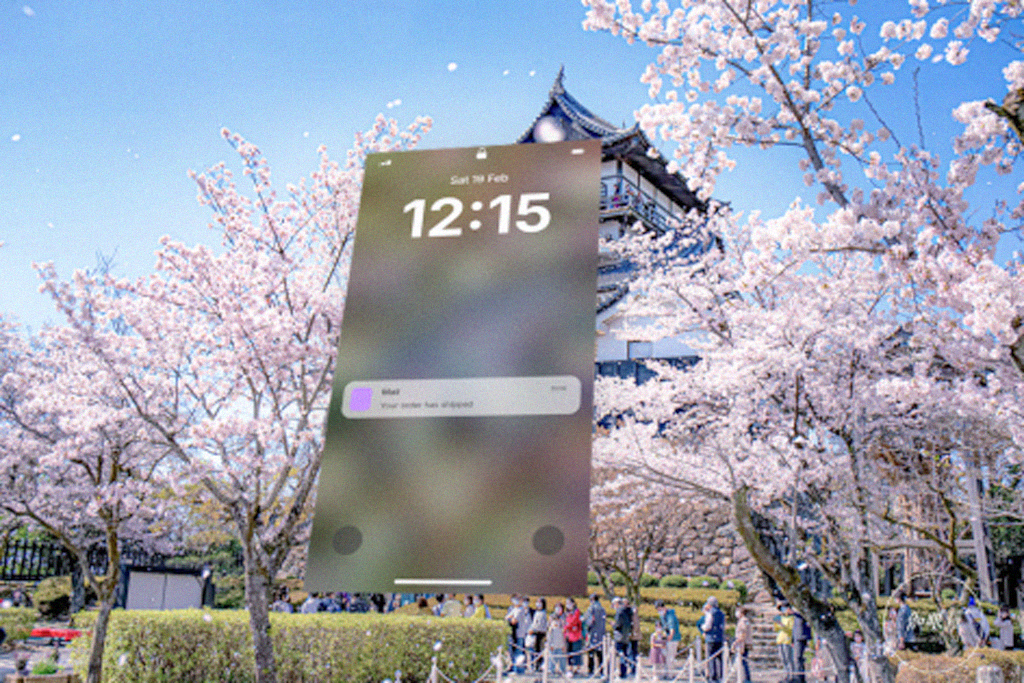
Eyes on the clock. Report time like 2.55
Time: 12.15
